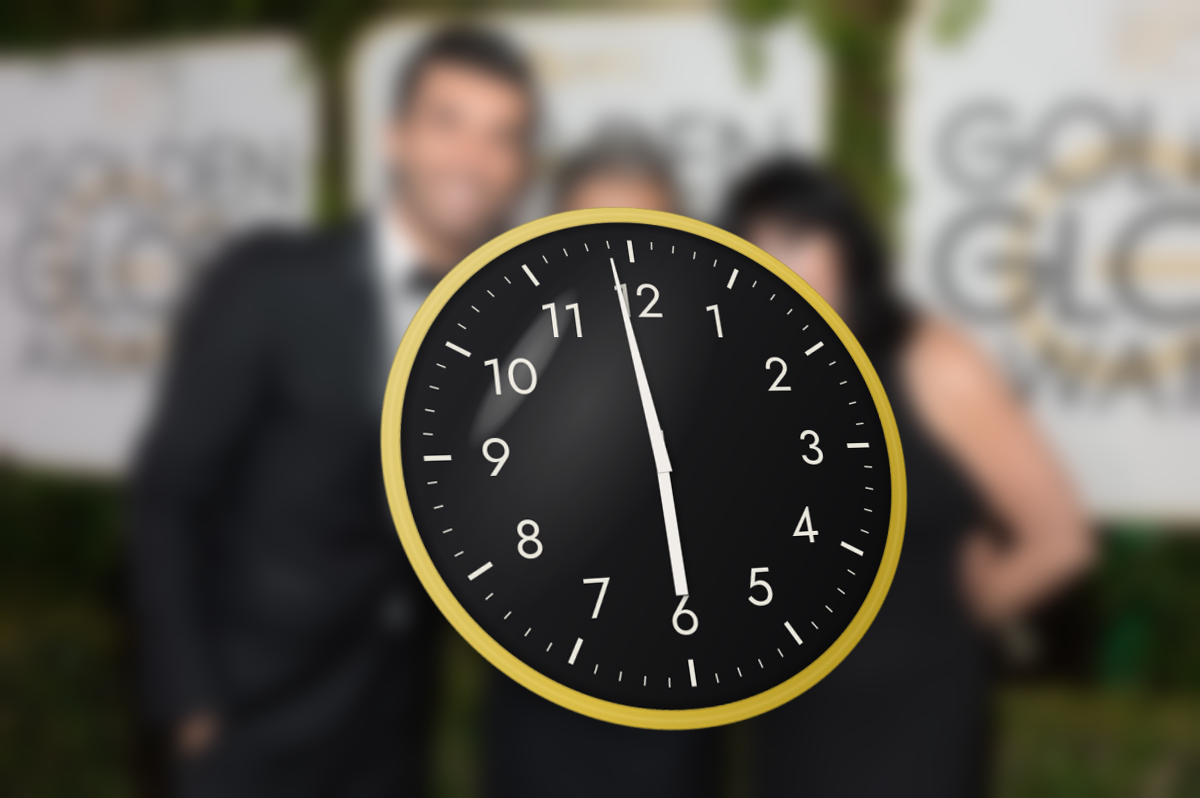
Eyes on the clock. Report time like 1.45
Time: 5.59
